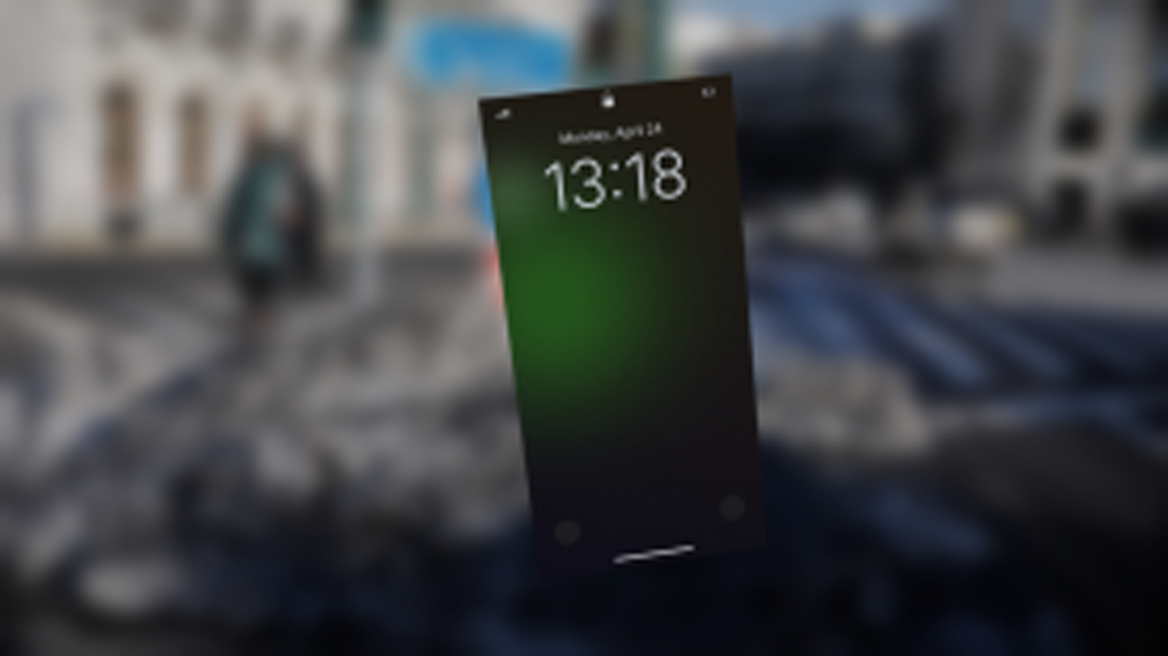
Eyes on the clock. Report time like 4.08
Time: 13.18
